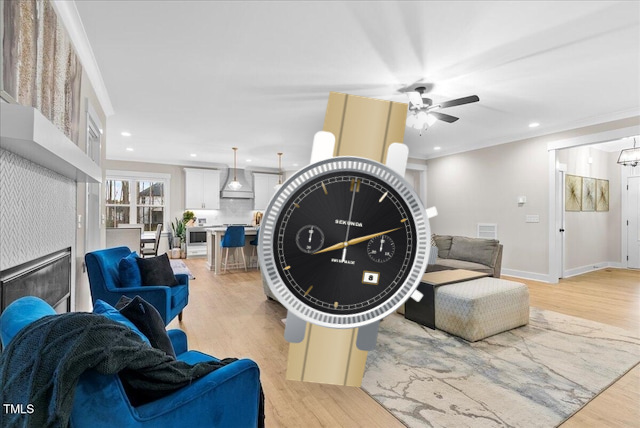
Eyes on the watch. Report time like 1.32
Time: 8.11
